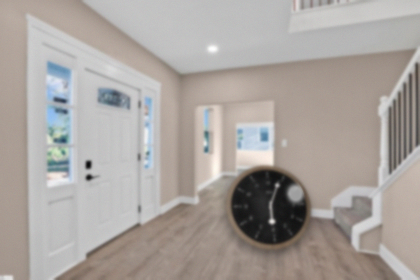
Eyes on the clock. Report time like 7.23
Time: 6.04
